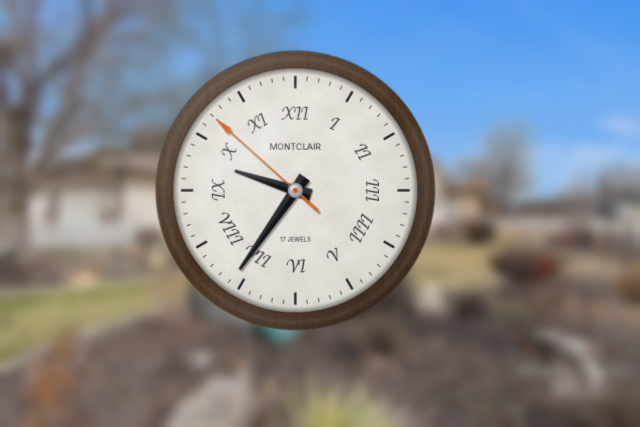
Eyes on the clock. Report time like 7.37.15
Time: 9.35.52
